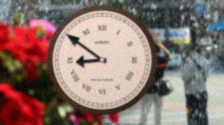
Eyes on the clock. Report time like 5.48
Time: 8.51
